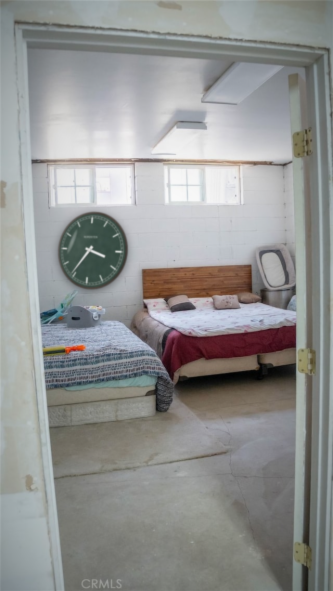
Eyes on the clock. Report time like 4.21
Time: 3.36
